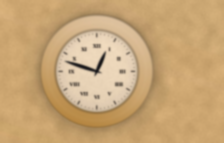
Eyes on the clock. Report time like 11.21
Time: 12.48
